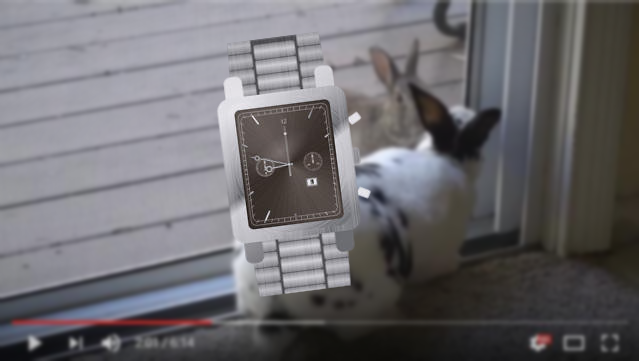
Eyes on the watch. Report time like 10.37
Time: 8.48
